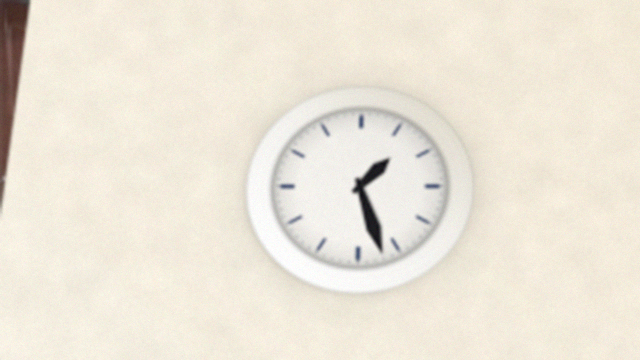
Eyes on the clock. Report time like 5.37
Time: 1.27
